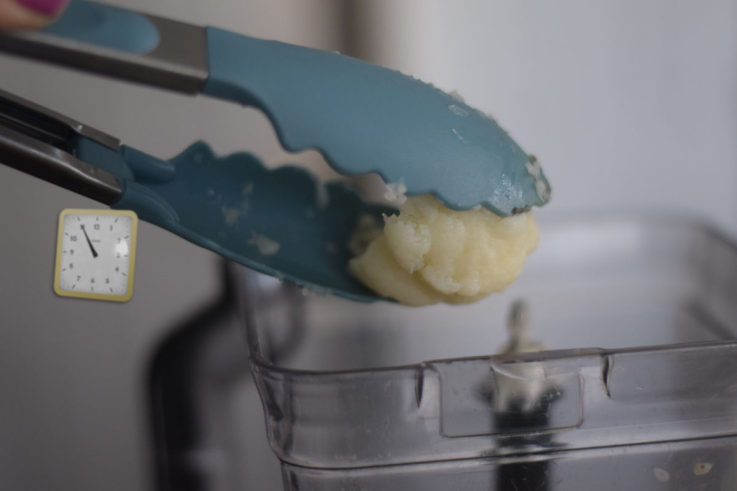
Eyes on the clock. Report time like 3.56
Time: 10.55
